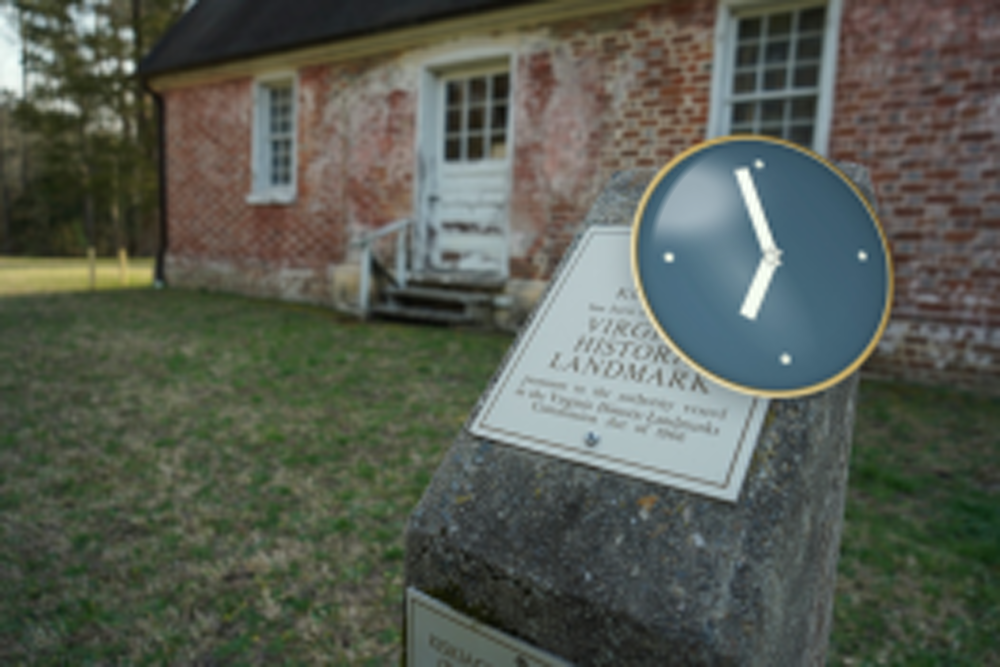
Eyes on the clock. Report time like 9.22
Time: 6.58
